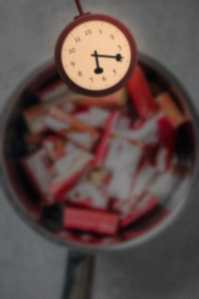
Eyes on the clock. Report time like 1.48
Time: 6.19
